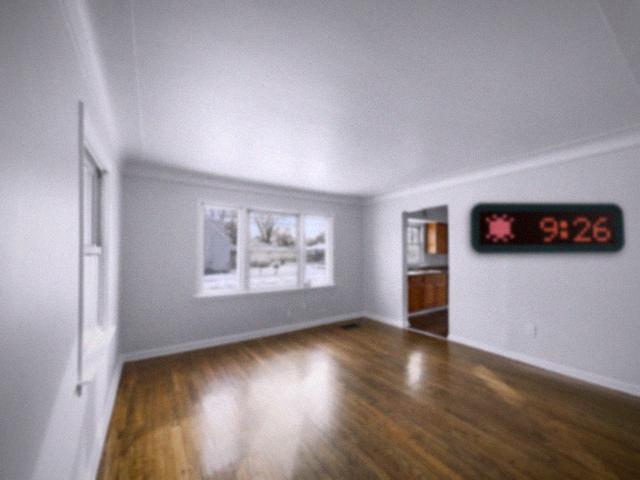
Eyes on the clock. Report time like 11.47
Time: 9.26
